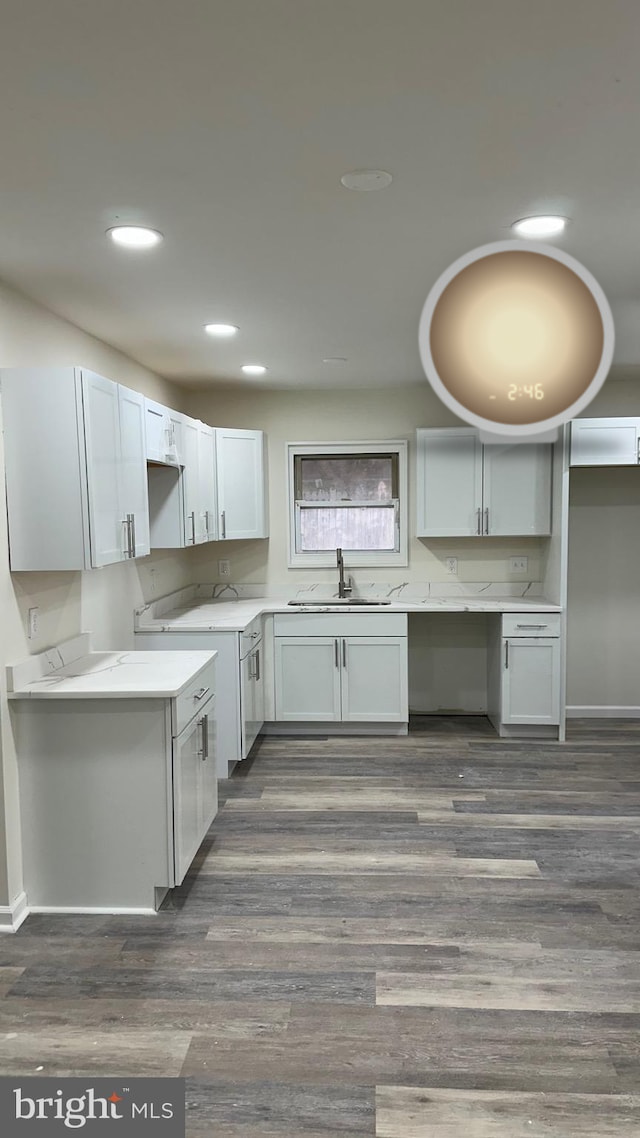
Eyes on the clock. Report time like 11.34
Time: 2.46
